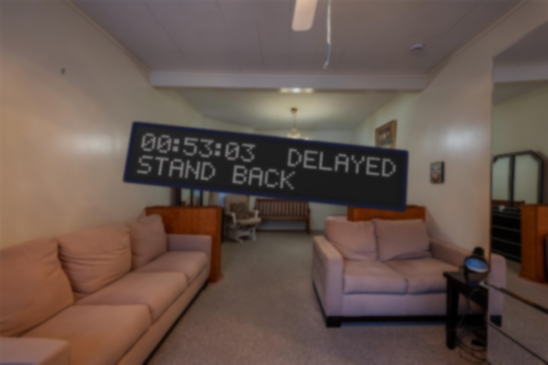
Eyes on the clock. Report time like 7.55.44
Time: 0.53.03
